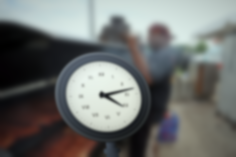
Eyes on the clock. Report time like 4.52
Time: 4.13
